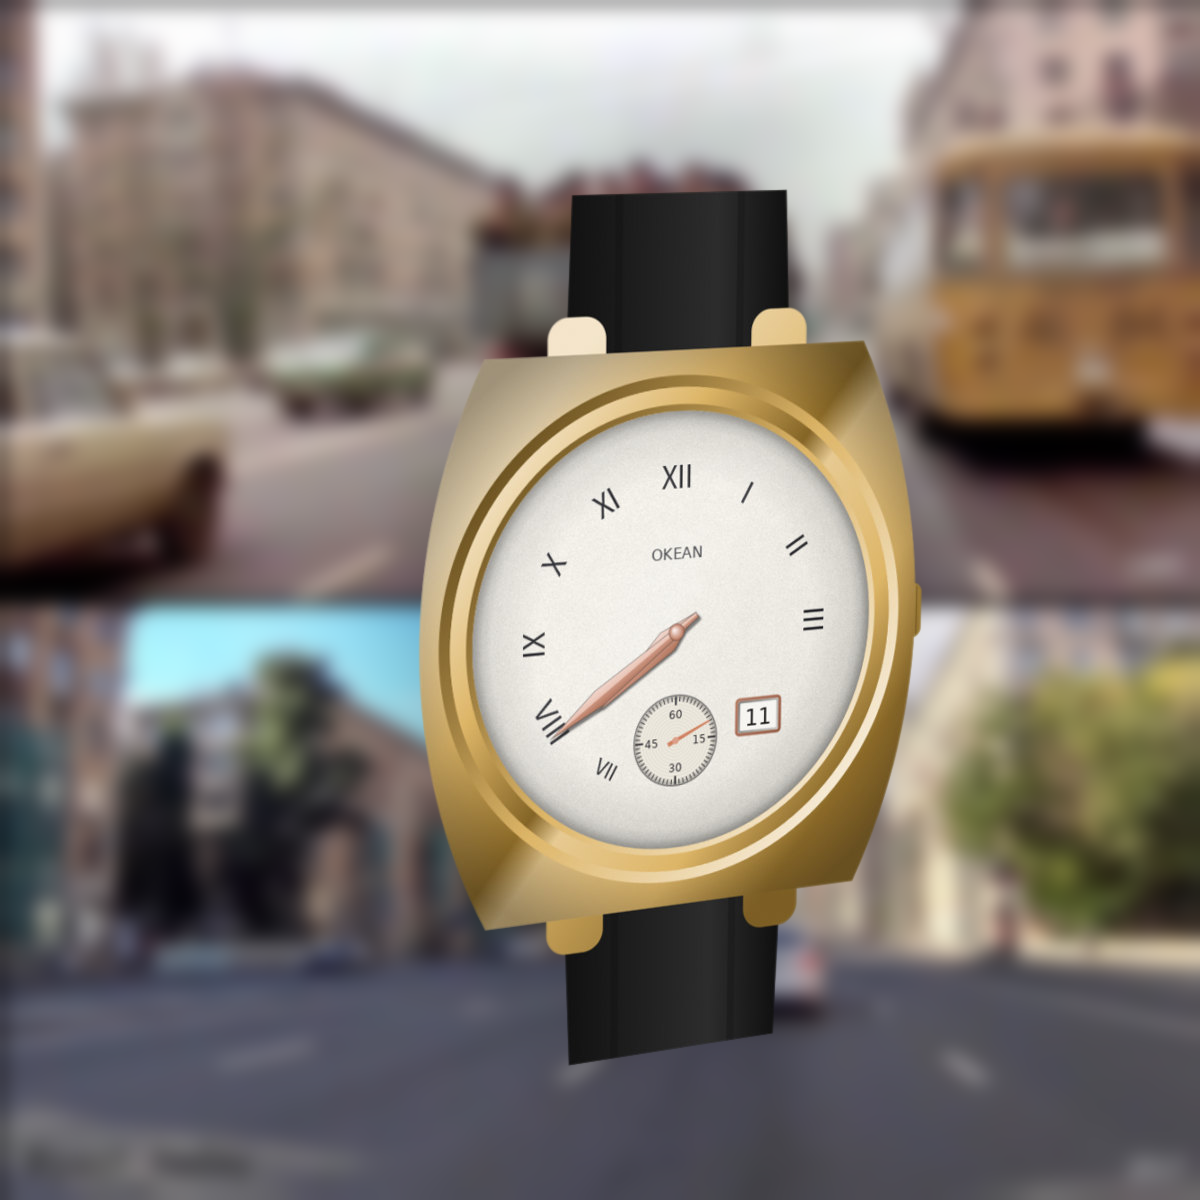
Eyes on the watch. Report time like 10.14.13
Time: 7.39.11
